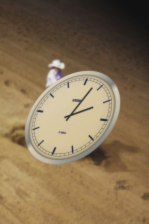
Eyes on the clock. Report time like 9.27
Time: 2.03
